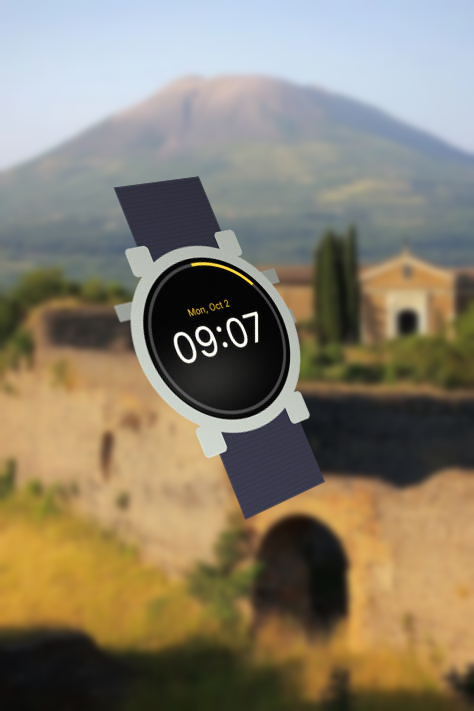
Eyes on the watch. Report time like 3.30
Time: 9.07
